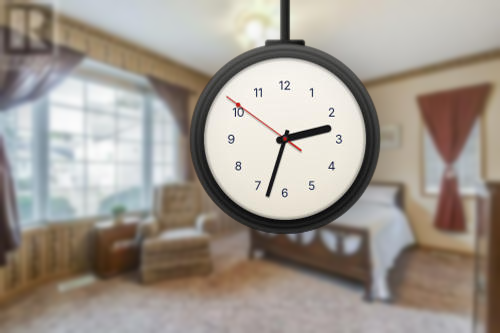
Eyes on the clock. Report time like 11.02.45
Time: 2.32.51
